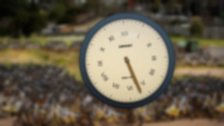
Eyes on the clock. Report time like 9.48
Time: 5.27
